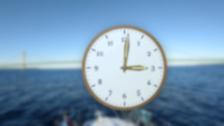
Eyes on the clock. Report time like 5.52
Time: 3.01
